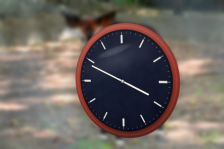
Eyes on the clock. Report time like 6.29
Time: 3.49
